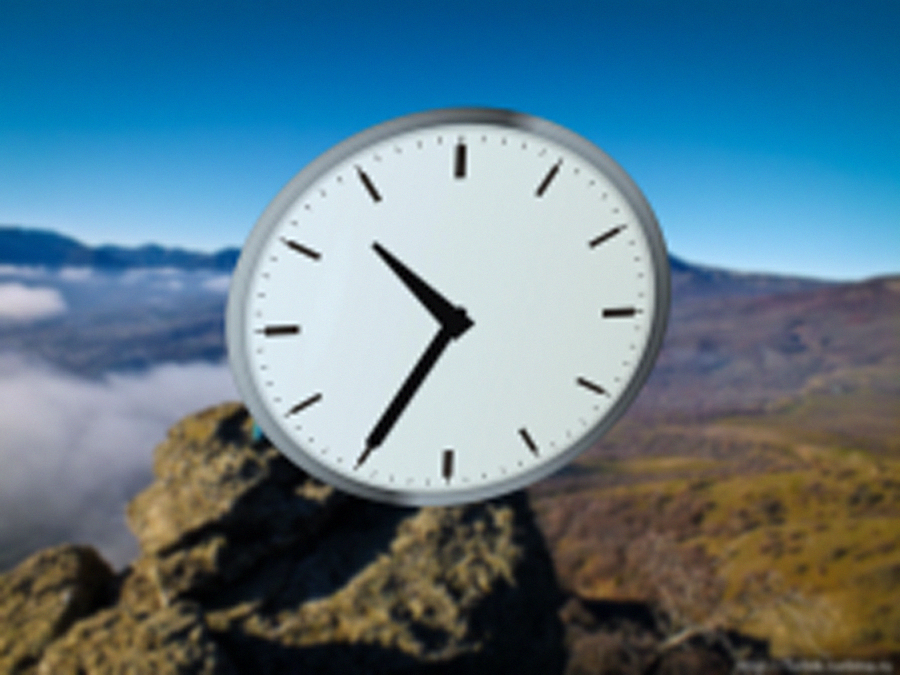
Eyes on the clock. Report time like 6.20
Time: 10.35
